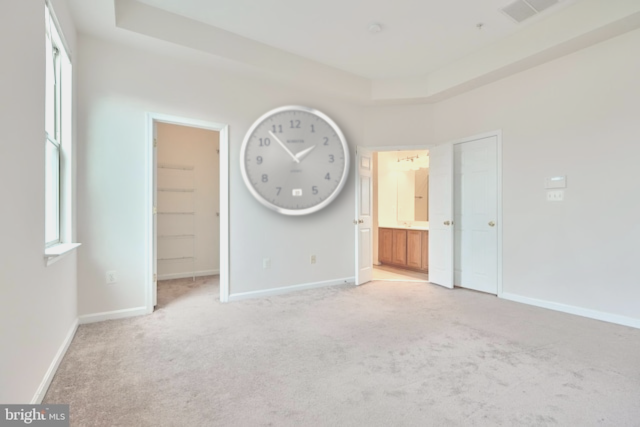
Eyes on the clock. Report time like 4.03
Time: 1.53
